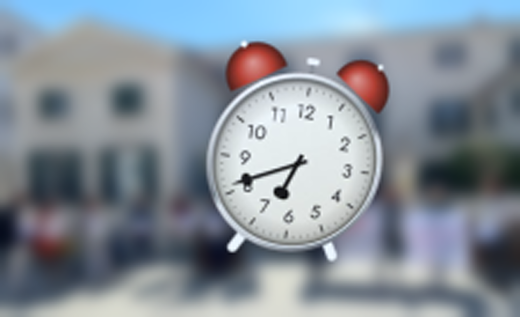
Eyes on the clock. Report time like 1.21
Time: 6.41
